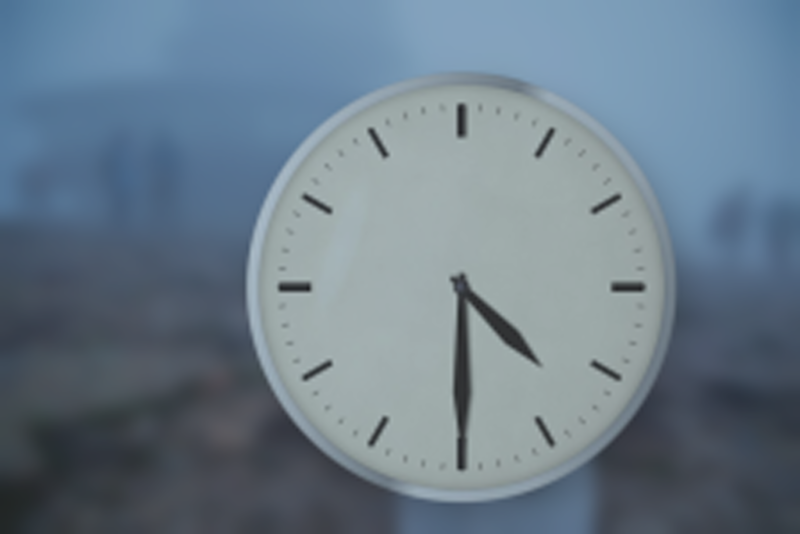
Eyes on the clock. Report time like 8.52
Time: 4.30
